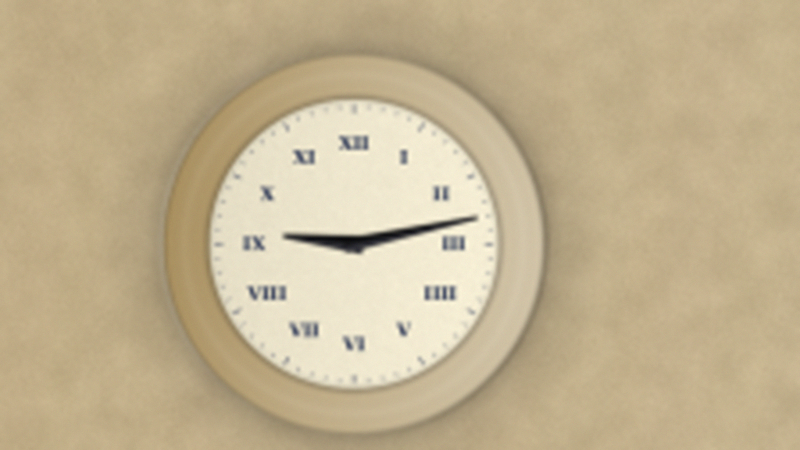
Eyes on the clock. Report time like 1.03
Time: 9.13
